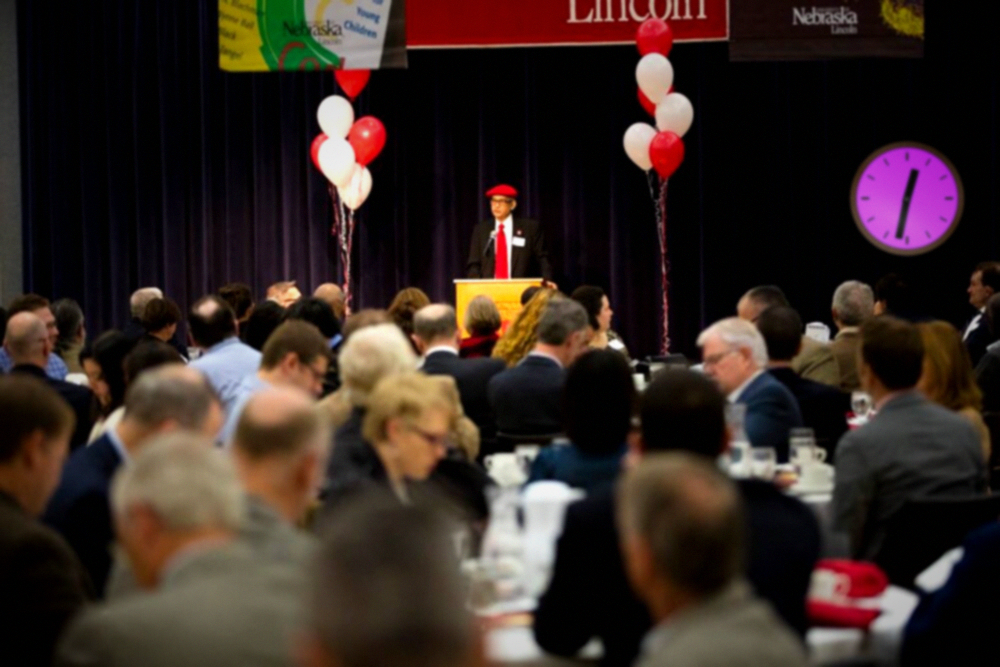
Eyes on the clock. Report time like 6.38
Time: 12.32
